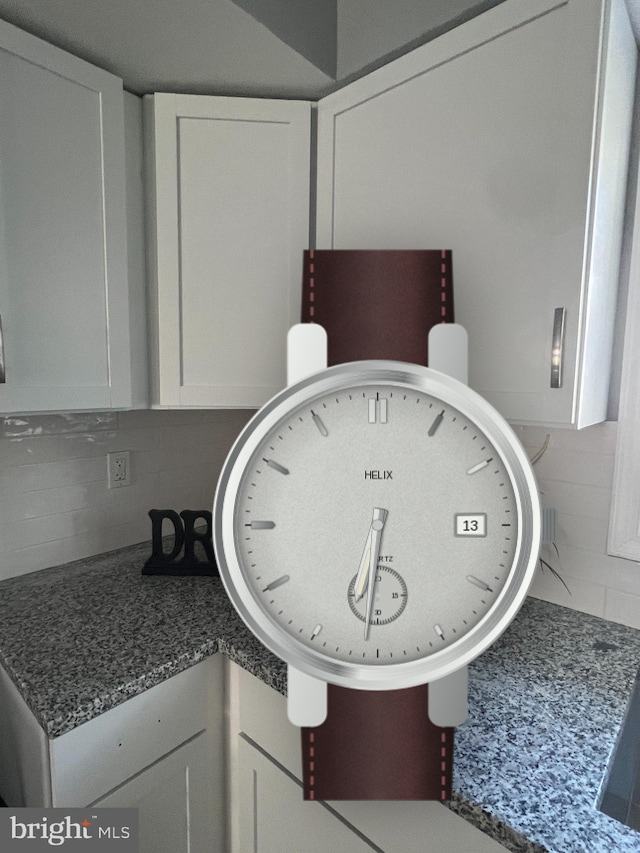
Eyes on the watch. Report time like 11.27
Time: 6.31
